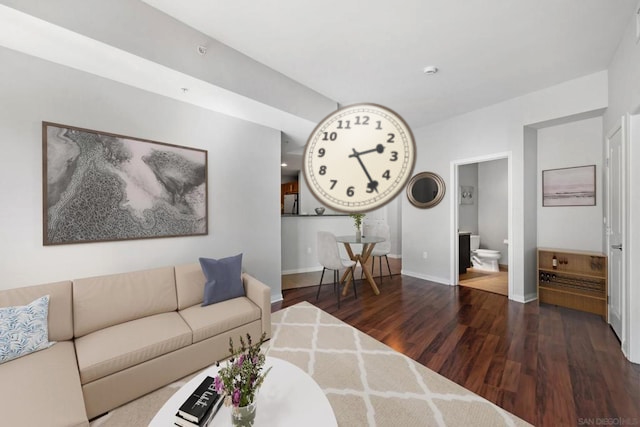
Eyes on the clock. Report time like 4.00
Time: 2.24
